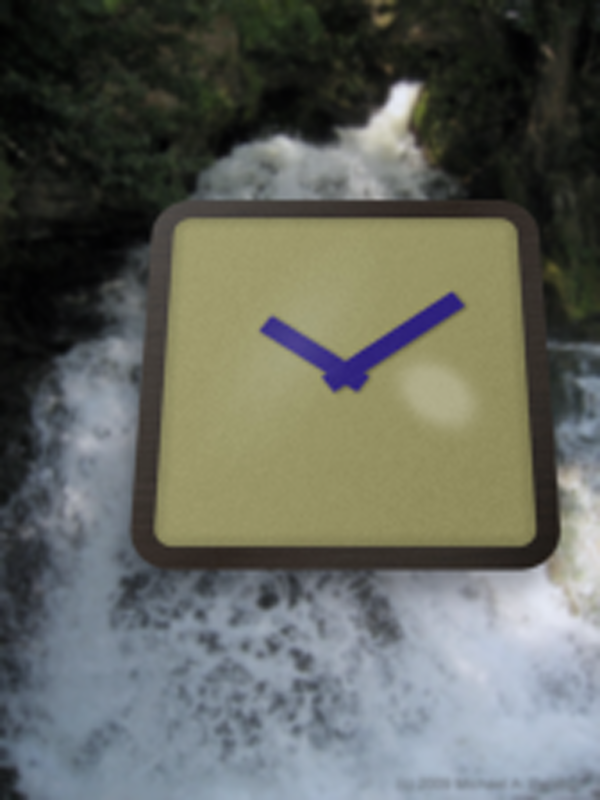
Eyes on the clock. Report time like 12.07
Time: 10.09
